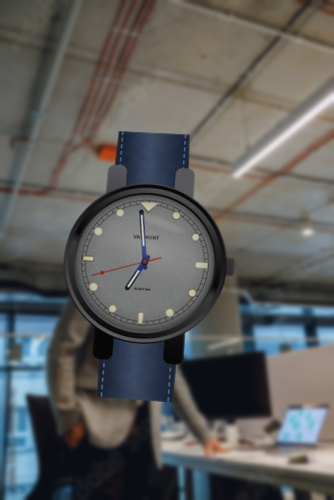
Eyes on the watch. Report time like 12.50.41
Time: 6.58.42
